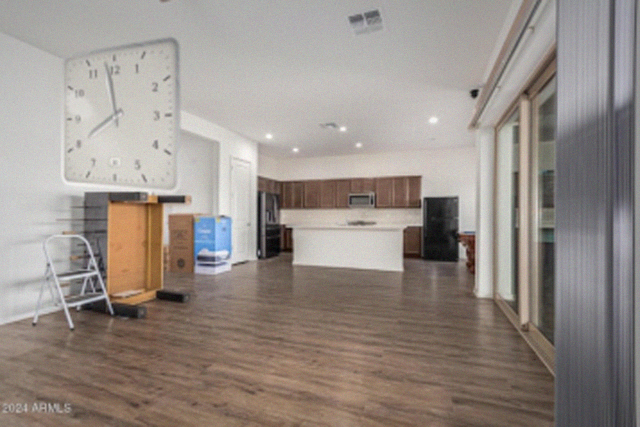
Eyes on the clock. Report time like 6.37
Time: 7.58
